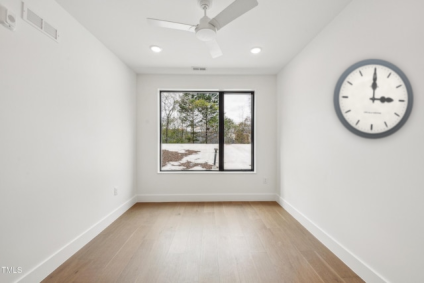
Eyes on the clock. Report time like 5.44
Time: 3.00
